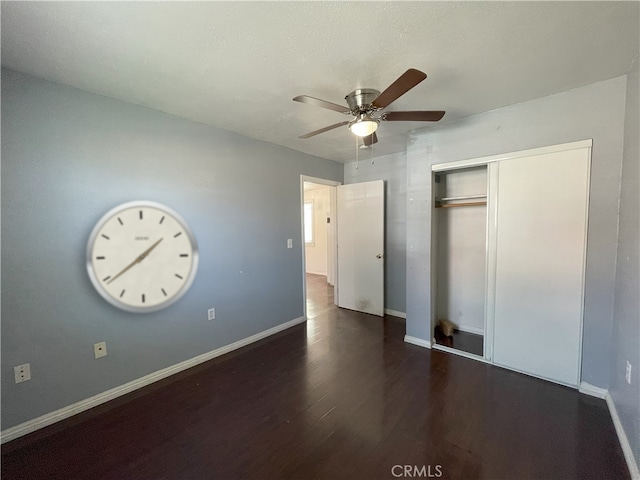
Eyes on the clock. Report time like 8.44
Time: 1.39
